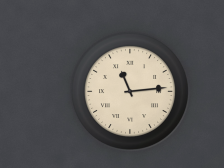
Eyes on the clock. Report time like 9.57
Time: 11.14
